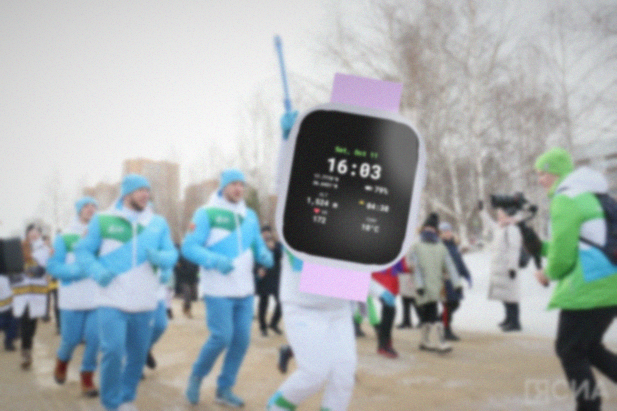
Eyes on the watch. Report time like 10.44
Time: 16.03
